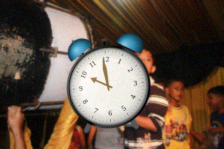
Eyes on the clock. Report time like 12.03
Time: 9.59
